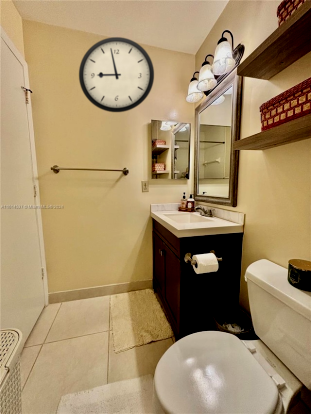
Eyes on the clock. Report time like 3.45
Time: 8.58
